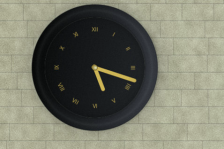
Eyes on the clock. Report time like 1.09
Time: 5.18
